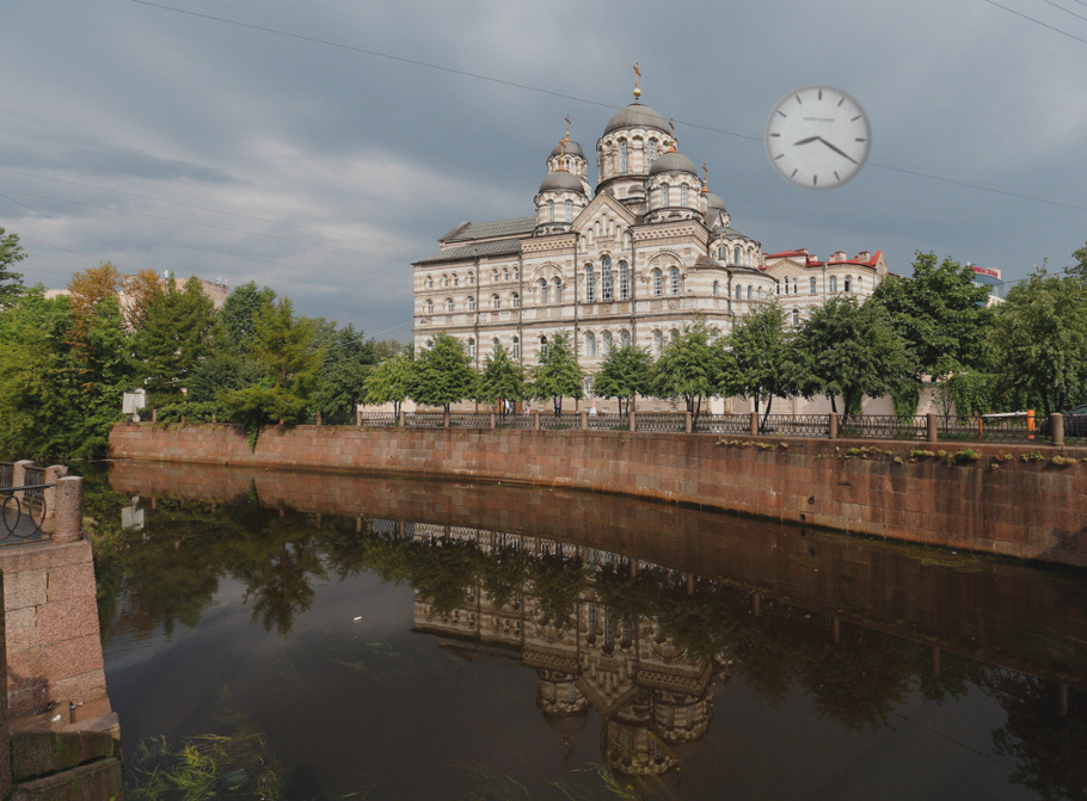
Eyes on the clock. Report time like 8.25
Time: 8.20
